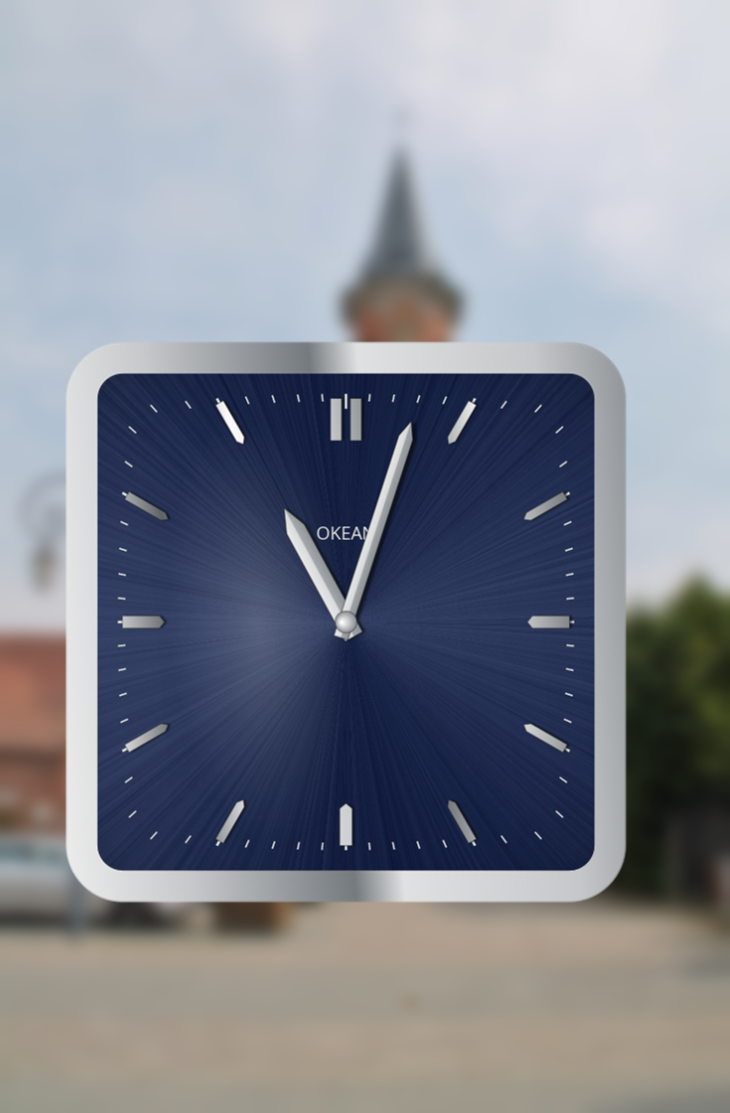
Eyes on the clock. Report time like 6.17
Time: 11.03
